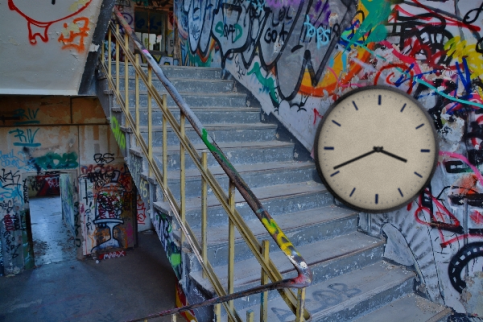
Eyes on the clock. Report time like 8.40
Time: 3.41
